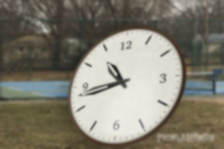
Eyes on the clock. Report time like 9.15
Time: 10.43
